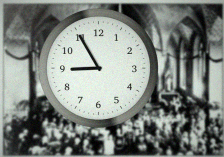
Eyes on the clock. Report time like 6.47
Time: 8.55
